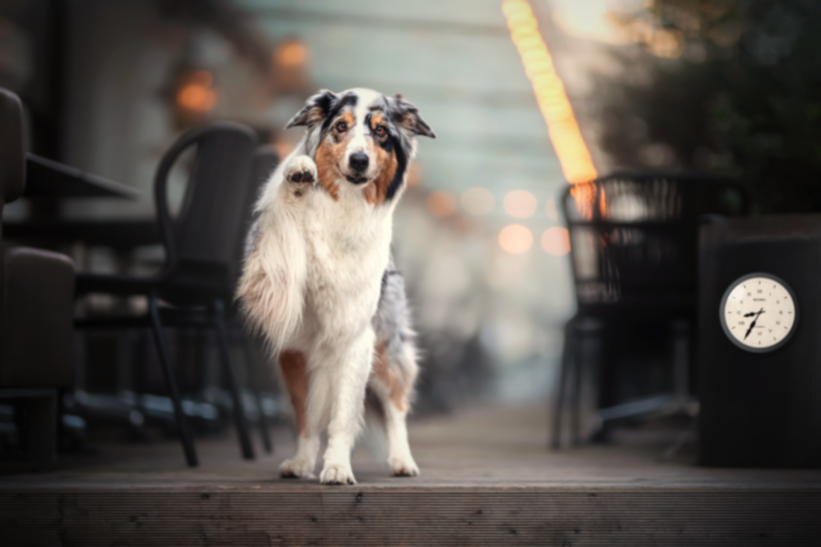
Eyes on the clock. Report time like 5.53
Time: 8.35
